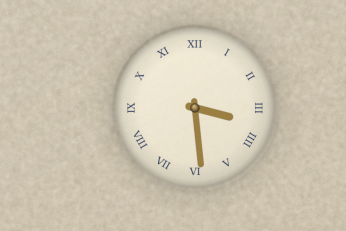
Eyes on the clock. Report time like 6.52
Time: 3.29
